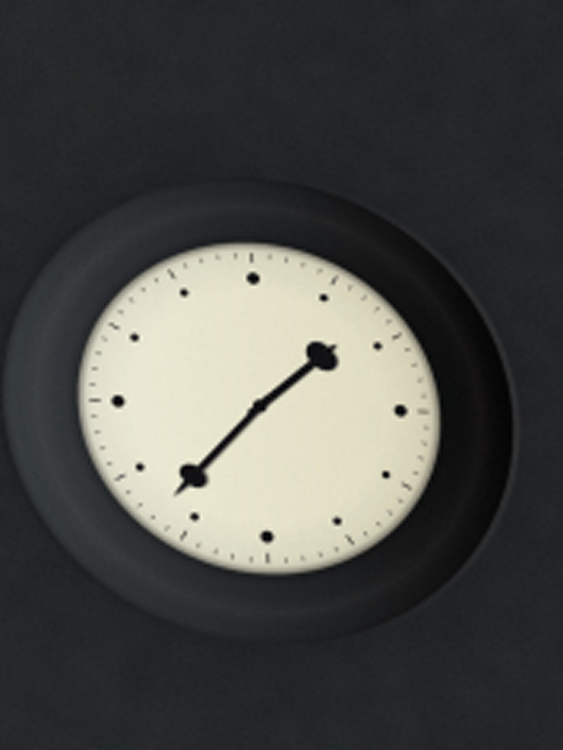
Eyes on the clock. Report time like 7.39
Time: 1.37
